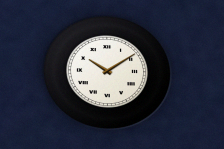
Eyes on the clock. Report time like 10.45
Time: 10.09
